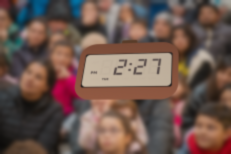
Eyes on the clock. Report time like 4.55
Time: 2.27
